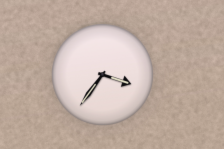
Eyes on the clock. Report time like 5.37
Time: 3.36
